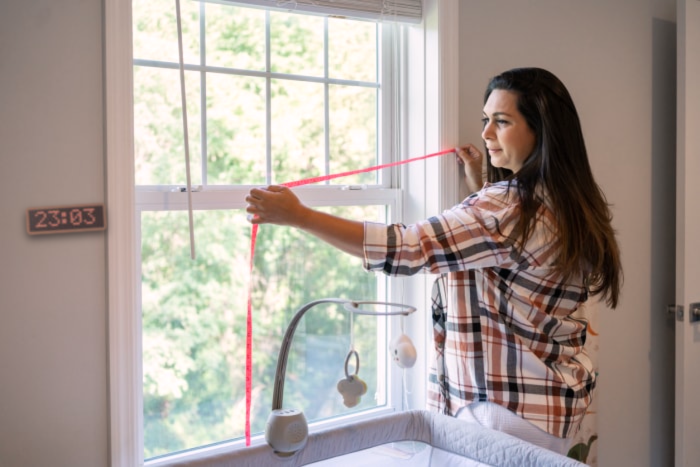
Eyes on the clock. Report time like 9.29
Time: 23.03
